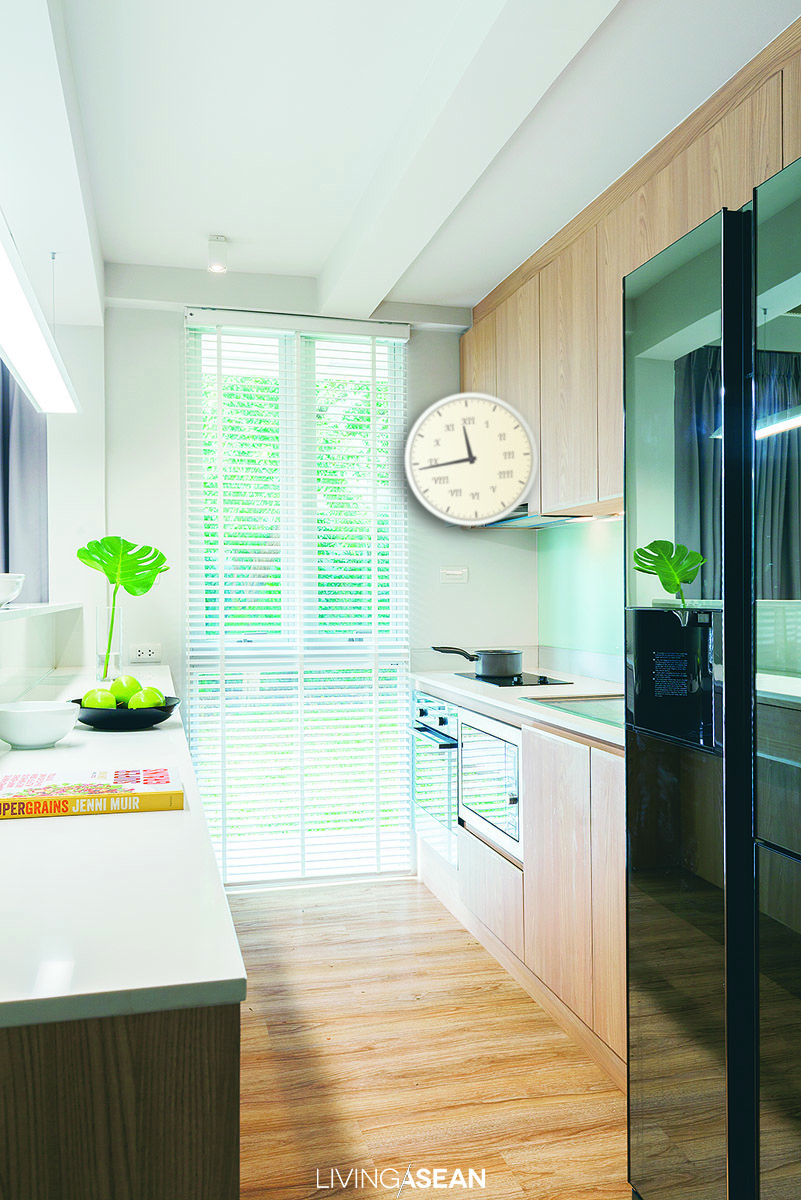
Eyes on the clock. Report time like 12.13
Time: 11.44
